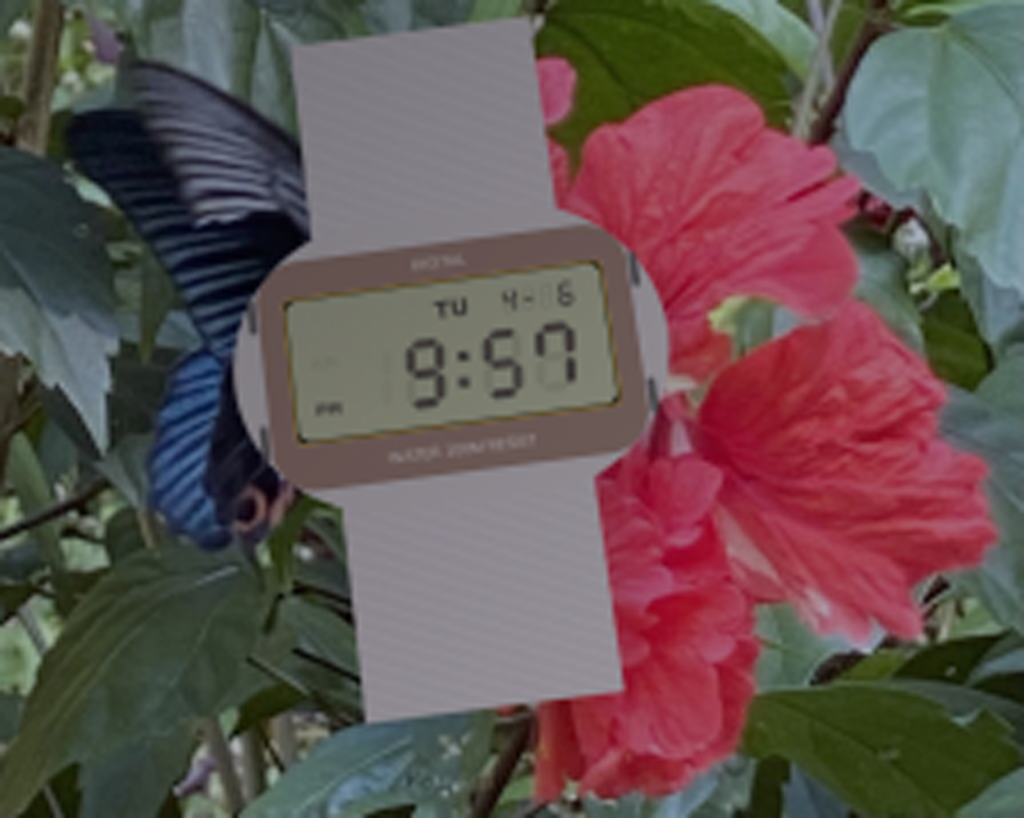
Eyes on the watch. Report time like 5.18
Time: 9.57
